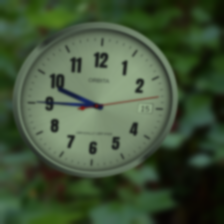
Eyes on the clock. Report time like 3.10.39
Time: 9.45.13
